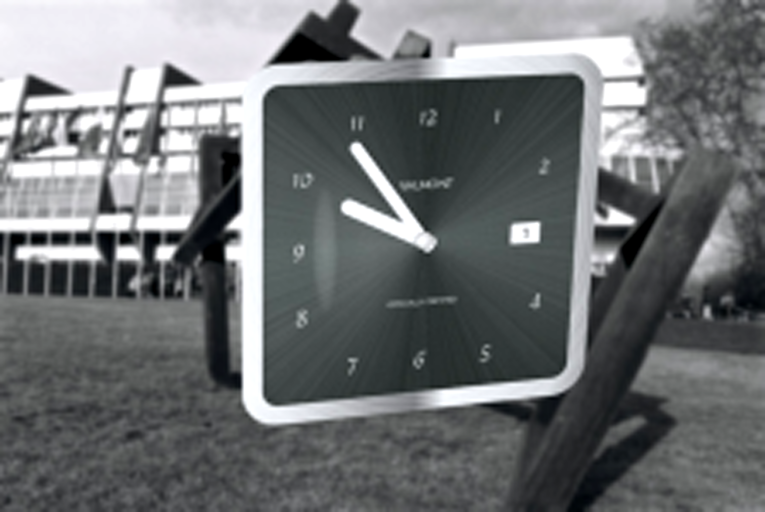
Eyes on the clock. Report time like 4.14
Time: 9.54
